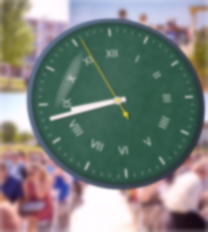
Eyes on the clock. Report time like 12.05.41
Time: 8.42.56
